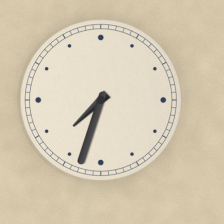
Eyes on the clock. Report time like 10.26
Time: 7.33
